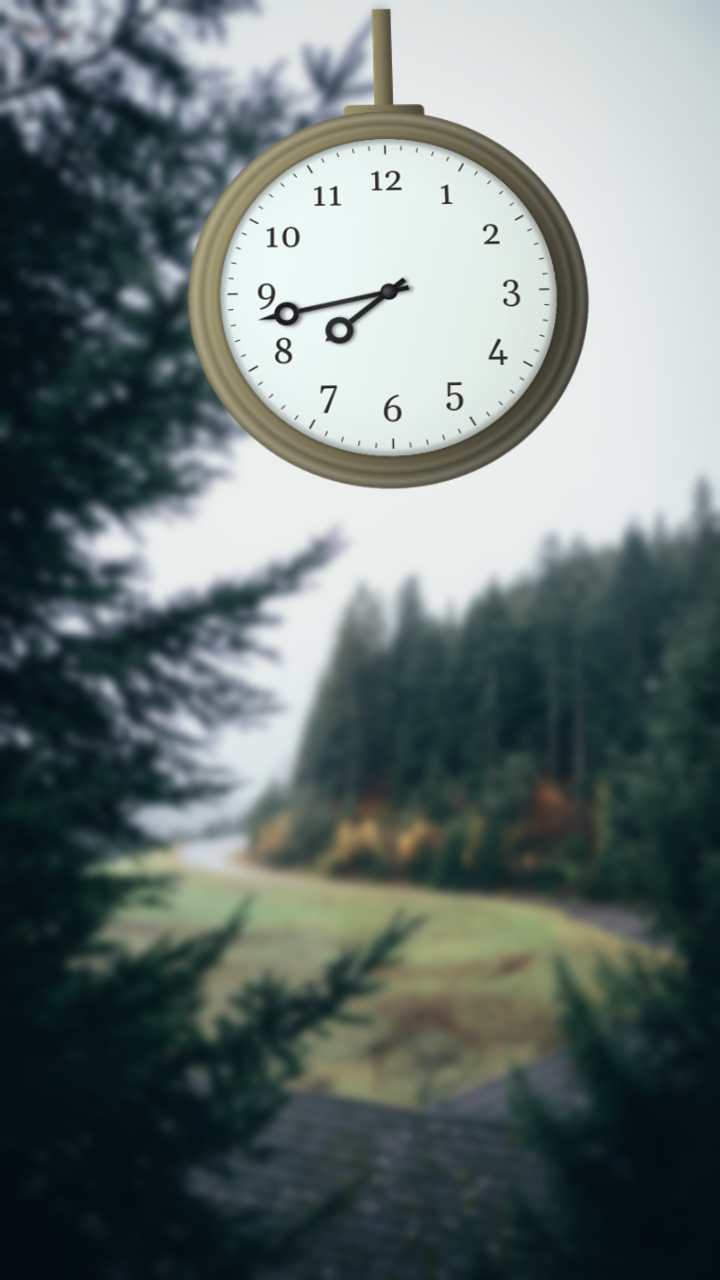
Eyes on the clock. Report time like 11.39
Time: 7.43
